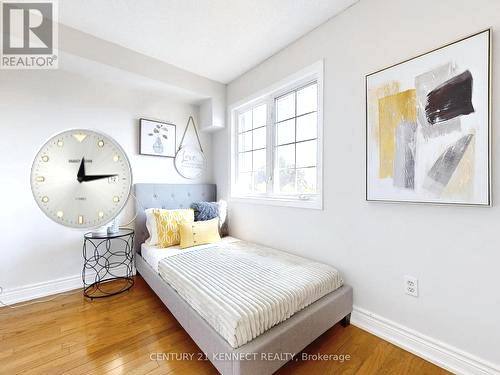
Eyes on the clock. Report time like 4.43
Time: 12.14
